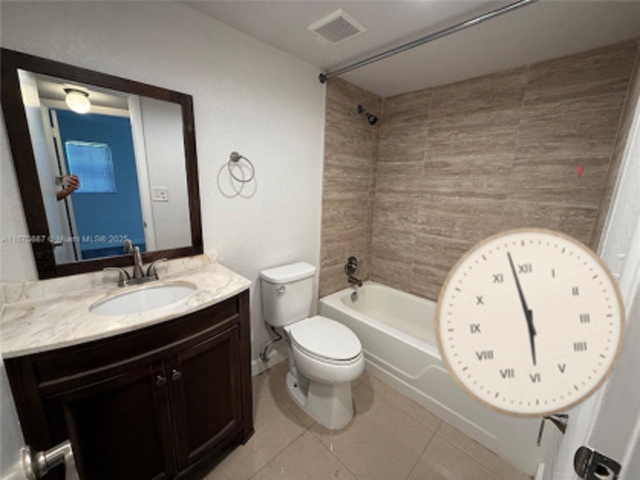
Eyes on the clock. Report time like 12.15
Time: 5.58
